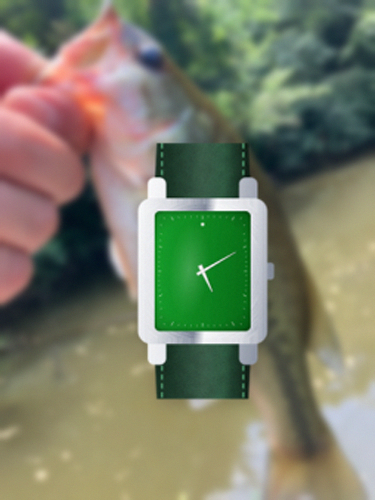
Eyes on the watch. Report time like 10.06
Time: 5.10
